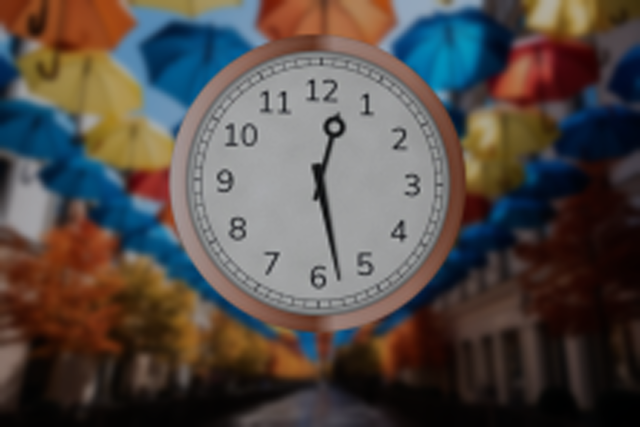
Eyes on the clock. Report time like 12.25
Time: 12.28
